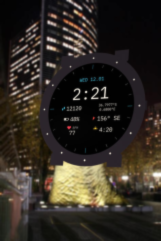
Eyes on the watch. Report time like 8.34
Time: 2.21
